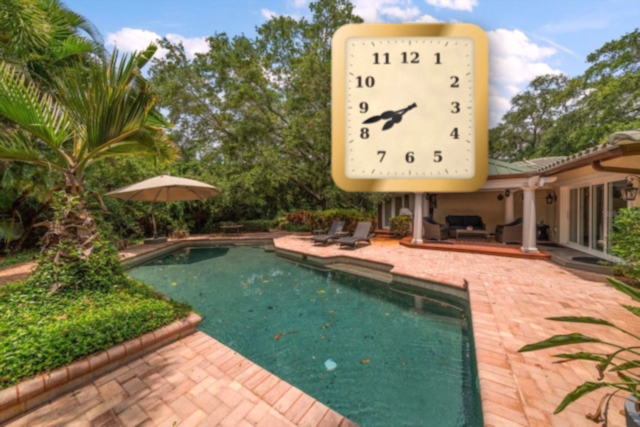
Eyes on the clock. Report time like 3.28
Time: 7.42
